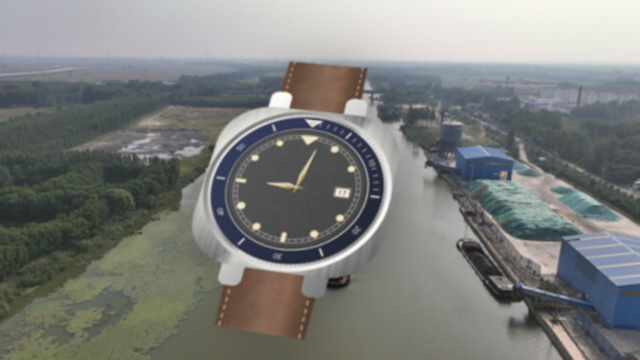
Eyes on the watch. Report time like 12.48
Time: 9.02
